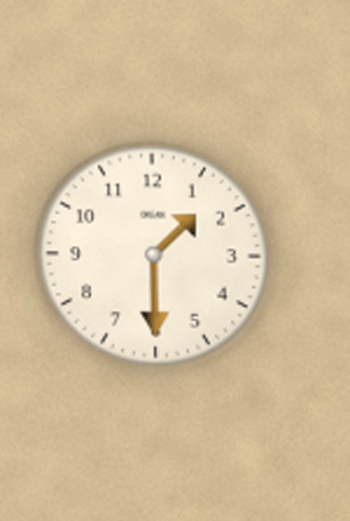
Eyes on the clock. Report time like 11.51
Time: 1.30
